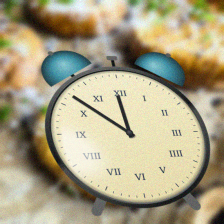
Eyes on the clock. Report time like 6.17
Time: 11.52
